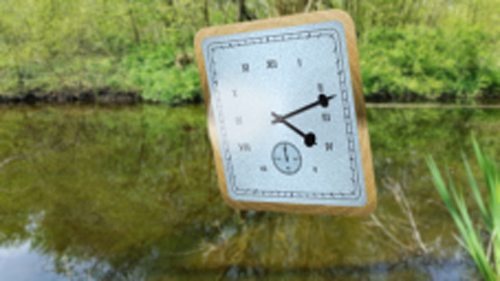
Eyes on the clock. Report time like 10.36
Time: 4.12
